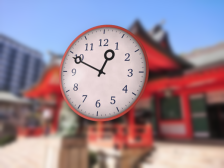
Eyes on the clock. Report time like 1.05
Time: 12.49
